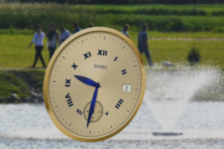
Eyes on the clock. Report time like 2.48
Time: 9.31
